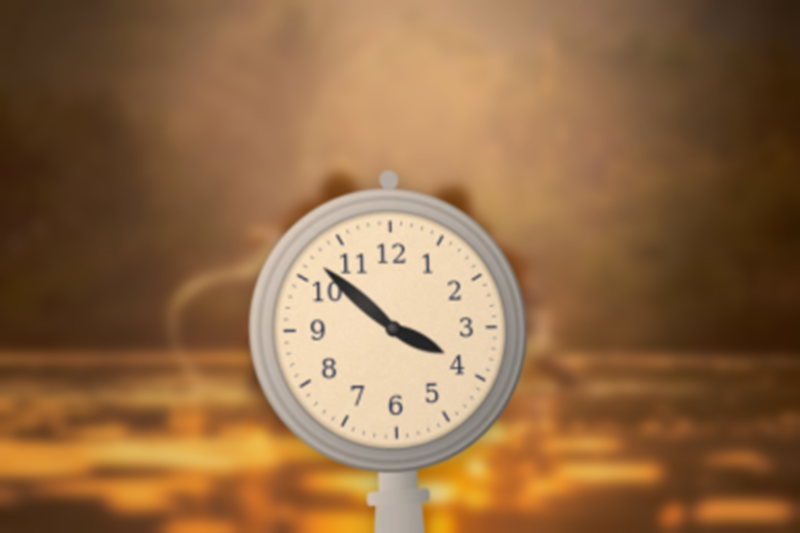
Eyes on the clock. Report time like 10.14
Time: 3.52
